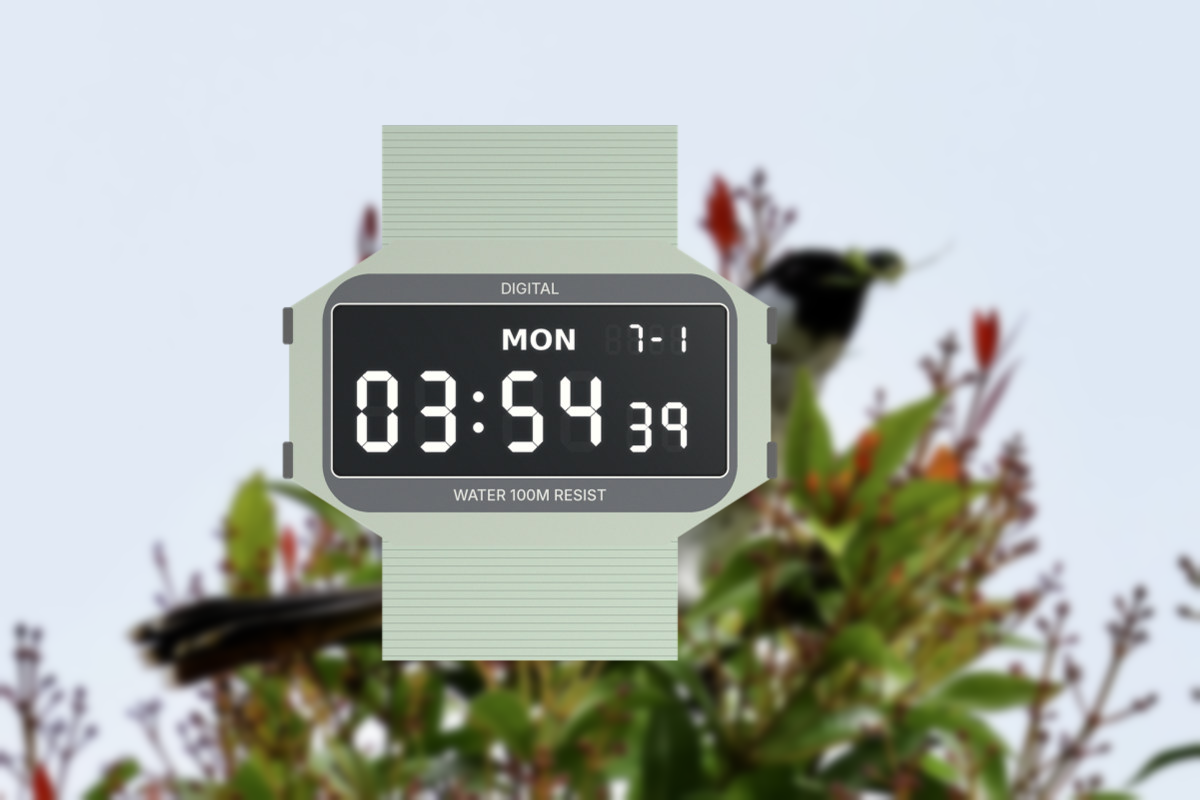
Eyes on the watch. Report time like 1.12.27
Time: 3.54.39
